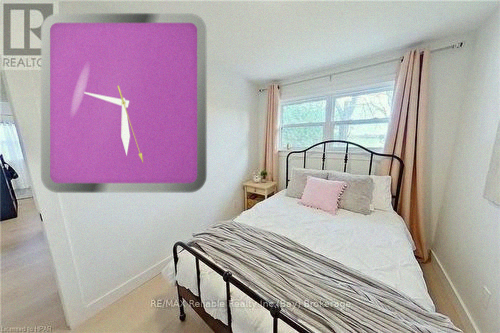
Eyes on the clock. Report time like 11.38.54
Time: 9.29.27
